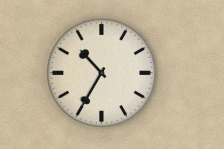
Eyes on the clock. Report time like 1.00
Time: 10.35
